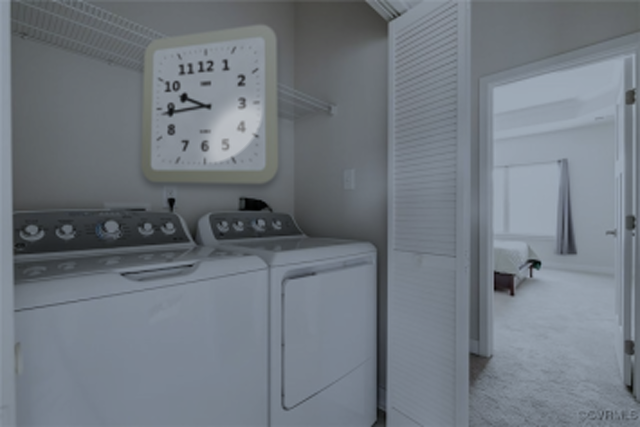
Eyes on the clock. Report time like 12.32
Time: 9.44
